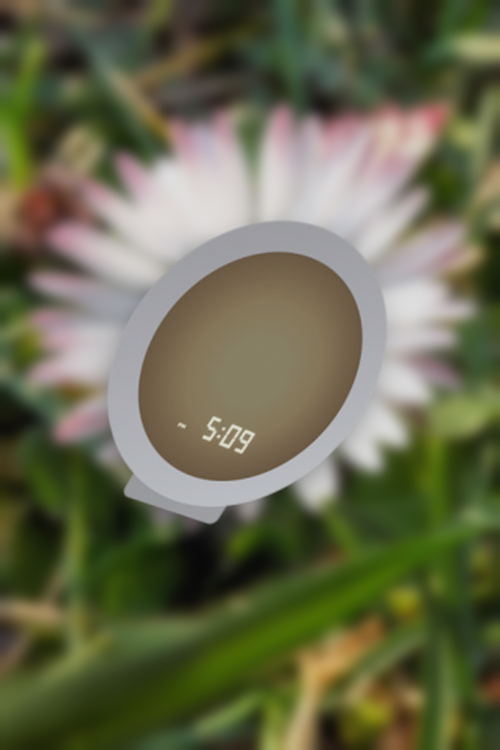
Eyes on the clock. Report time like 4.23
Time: 5.09
